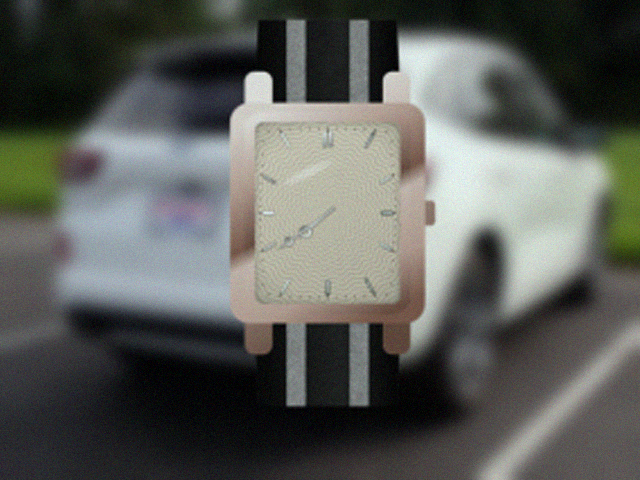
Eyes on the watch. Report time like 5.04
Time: 7.39
